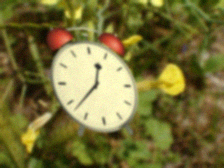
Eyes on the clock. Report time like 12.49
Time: 12.38
